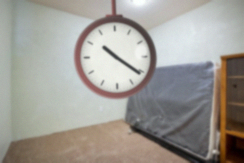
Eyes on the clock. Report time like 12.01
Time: 10.21
